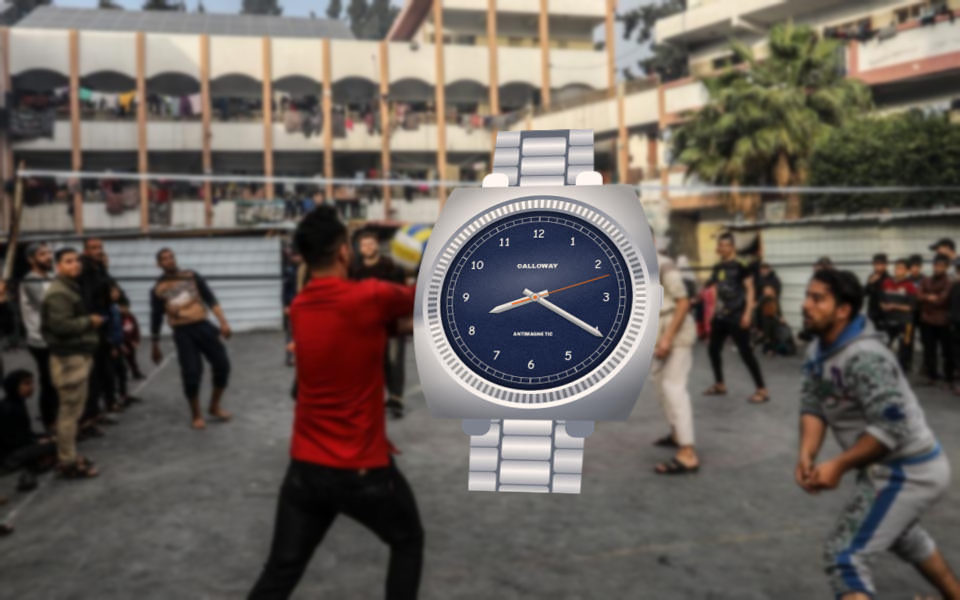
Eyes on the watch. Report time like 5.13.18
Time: 8.20.12
